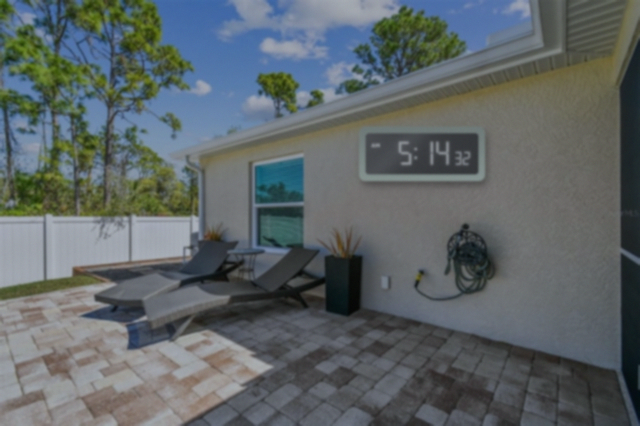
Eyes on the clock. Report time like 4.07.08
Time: 5.14.32
